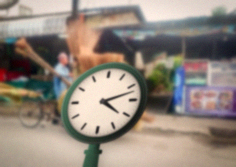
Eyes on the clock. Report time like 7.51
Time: 4.12
